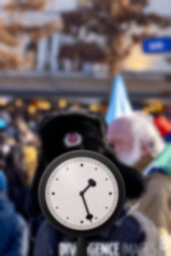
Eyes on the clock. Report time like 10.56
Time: 1.27
